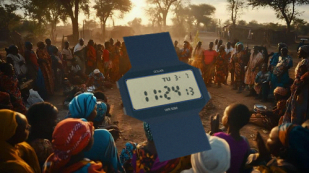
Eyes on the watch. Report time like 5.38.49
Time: 11.24.13
